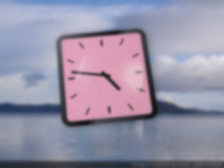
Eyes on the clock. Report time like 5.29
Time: 4.47
